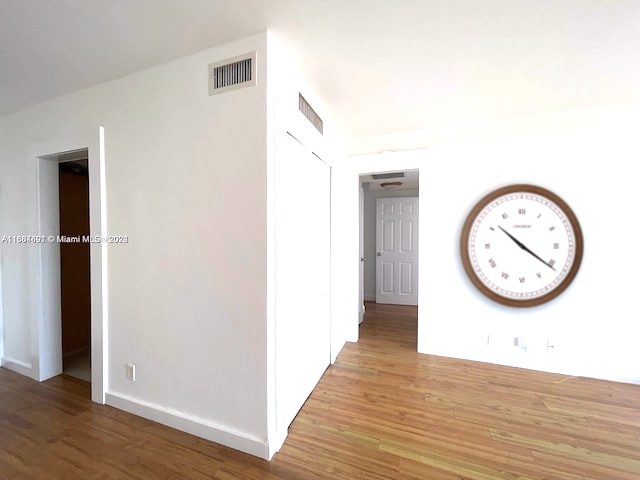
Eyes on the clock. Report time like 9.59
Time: 10.21
